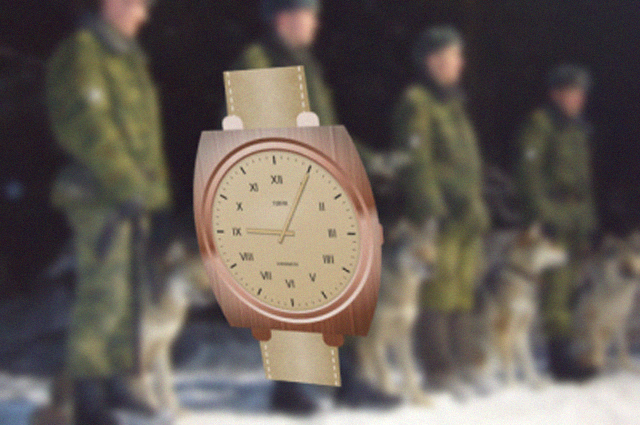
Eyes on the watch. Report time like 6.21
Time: 9.05
